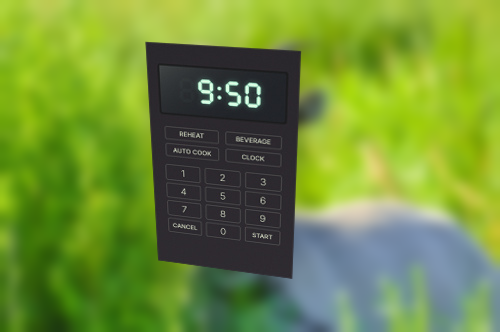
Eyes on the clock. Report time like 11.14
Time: 9.50
